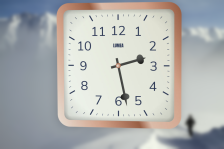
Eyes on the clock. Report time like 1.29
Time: 2.28
